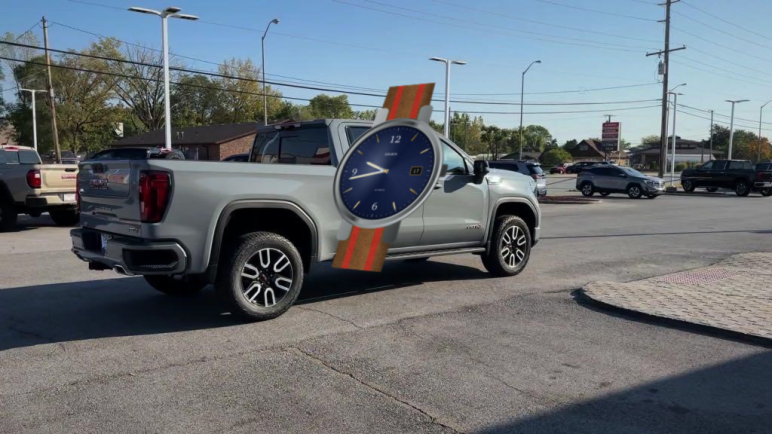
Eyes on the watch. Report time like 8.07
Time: 9.43
